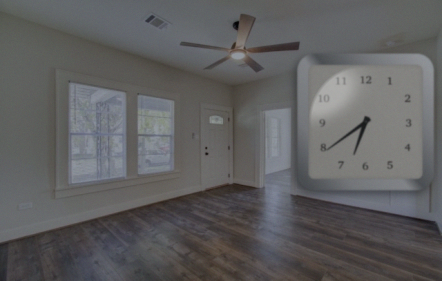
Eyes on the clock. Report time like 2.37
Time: 6.39
